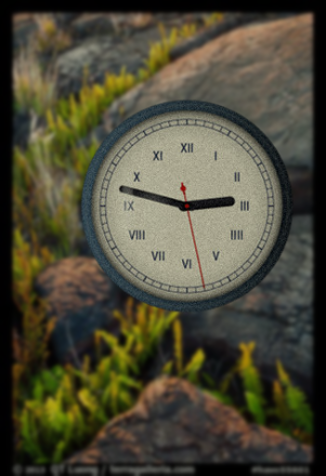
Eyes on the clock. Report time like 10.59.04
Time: 2.47.28
